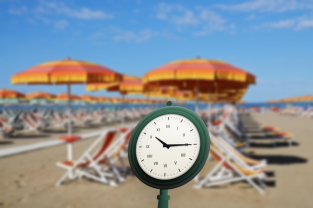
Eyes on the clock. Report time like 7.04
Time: 10.15
